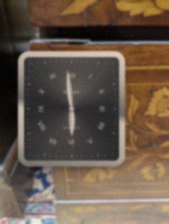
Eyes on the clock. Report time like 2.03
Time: 5.59
